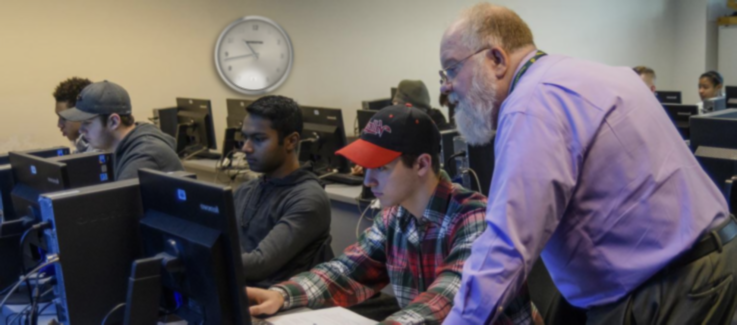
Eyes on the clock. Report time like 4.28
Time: 10.43
